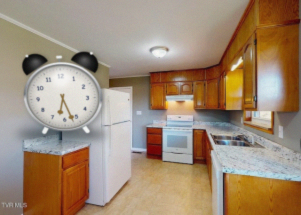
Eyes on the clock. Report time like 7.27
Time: 6.27
